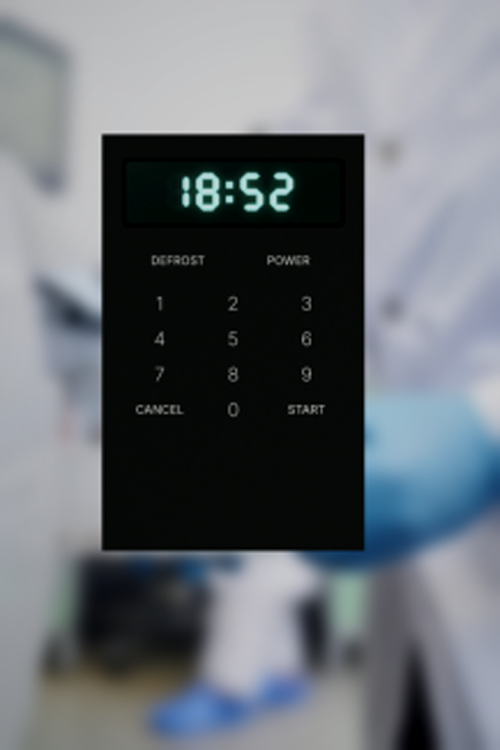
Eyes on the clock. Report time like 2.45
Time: 18.52
